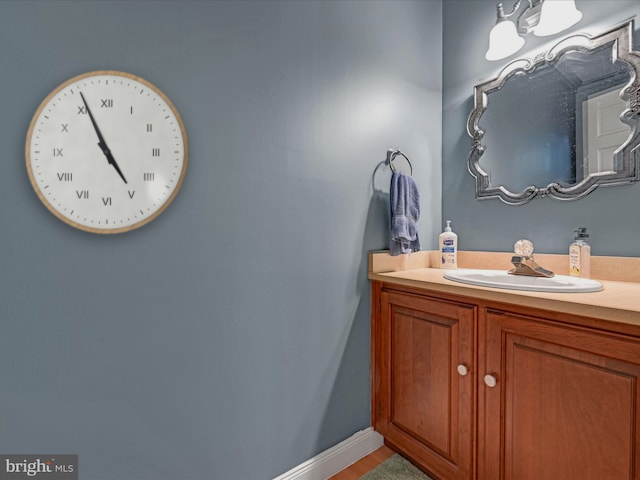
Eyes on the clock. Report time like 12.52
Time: 4.56
